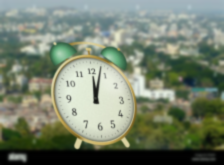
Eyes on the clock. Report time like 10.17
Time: 12.03
